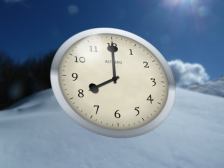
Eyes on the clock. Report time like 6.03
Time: 8.00
